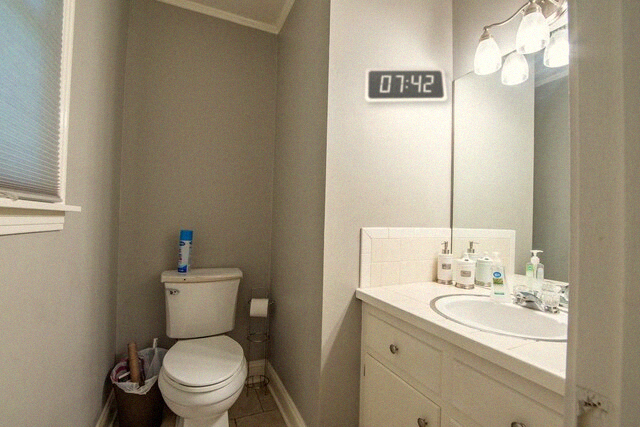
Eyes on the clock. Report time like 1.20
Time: 7.42
